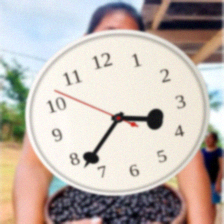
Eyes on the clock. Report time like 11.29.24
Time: 3.37.52
